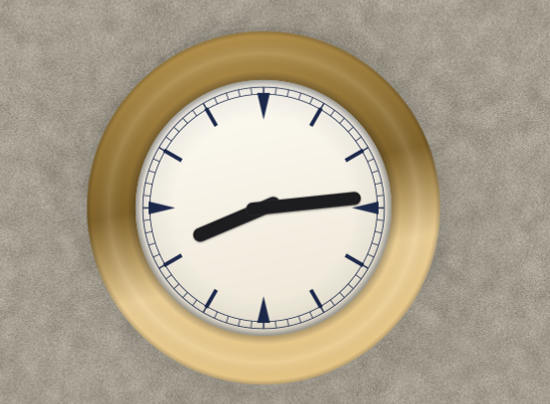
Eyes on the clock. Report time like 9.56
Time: 8.14
